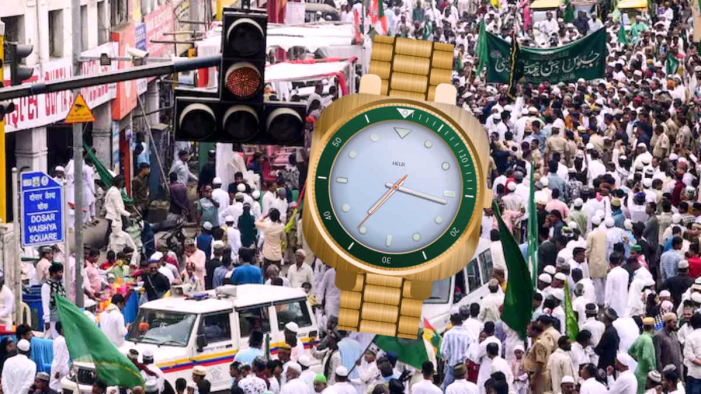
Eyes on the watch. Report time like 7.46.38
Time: 7.16.36
